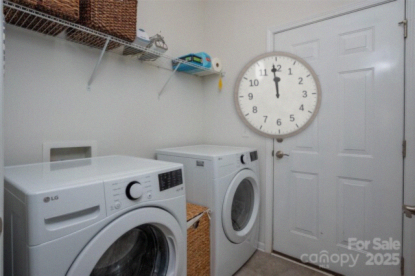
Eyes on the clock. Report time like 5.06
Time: 11.59
